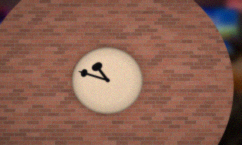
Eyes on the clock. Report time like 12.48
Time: 10.48
